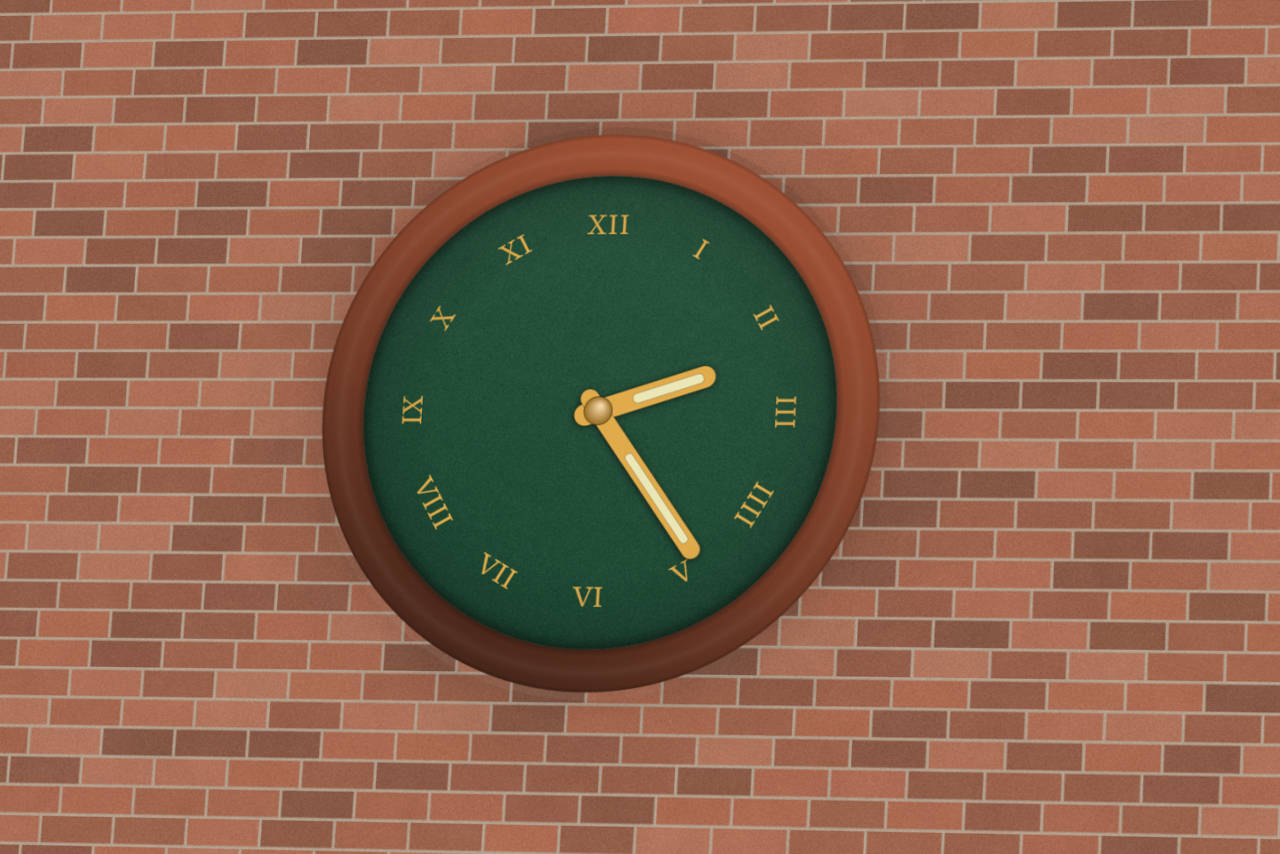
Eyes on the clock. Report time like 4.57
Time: 2.24
